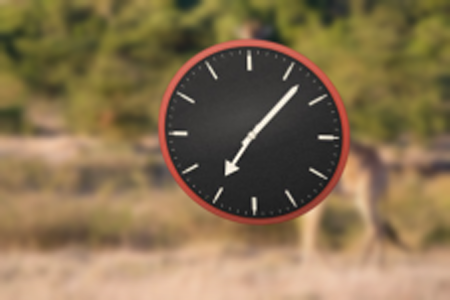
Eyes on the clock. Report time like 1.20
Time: 7.07
